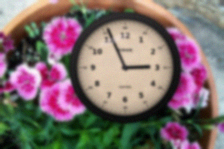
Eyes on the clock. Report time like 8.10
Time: 2.56
